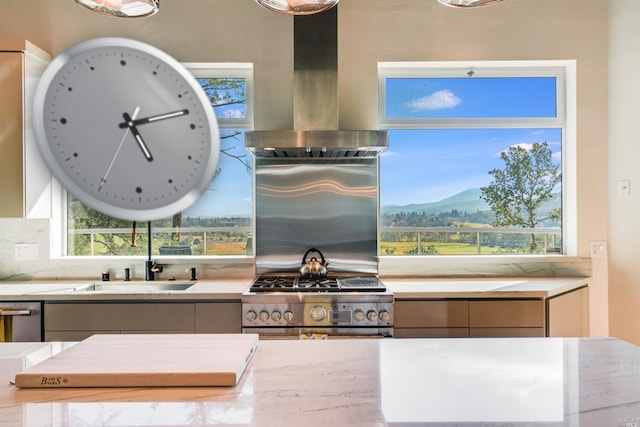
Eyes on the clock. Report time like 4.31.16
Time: 5.12.35
